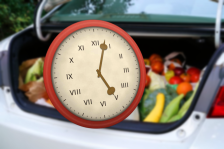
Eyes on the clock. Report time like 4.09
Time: 5.03
